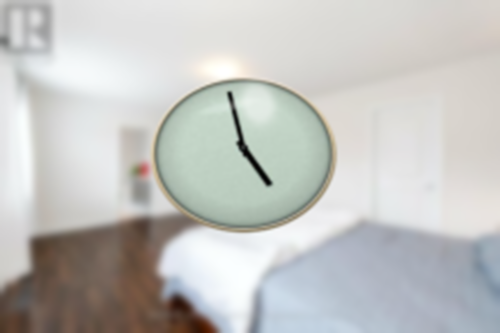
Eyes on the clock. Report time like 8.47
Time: 4.58
